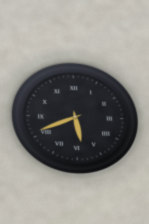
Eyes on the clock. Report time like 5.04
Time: 5.41
